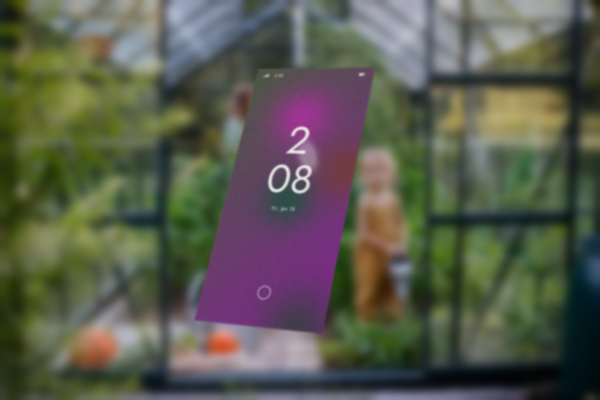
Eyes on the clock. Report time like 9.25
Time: 2.08
